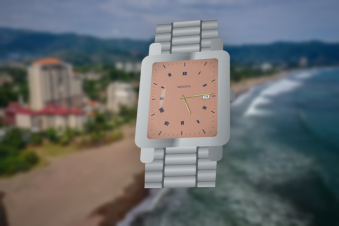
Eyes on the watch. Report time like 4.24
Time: 5.14
